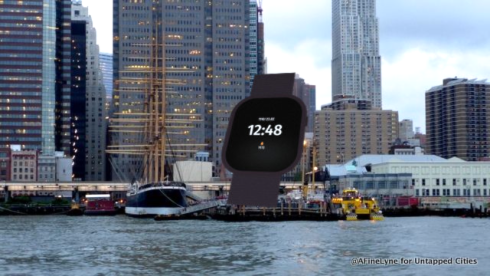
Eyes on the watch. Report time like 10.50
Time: 12.48
